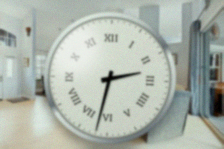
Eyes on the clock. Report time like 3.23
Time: 2.32
